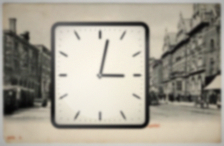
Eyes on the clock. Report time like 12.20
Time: 3.02
